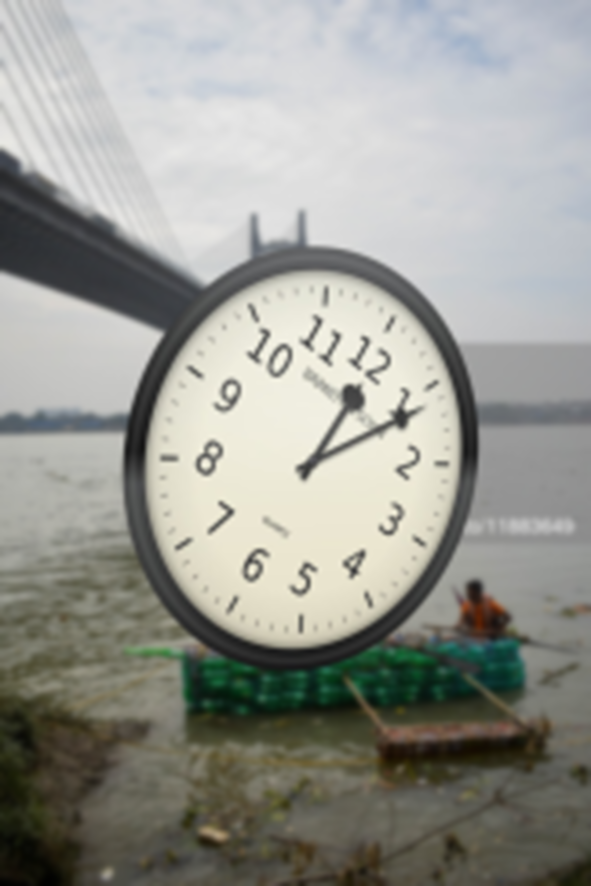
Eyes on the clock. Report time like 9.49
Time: 12.06
